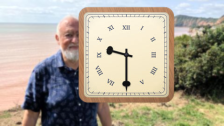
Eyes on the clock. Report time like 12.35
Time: 9.30
